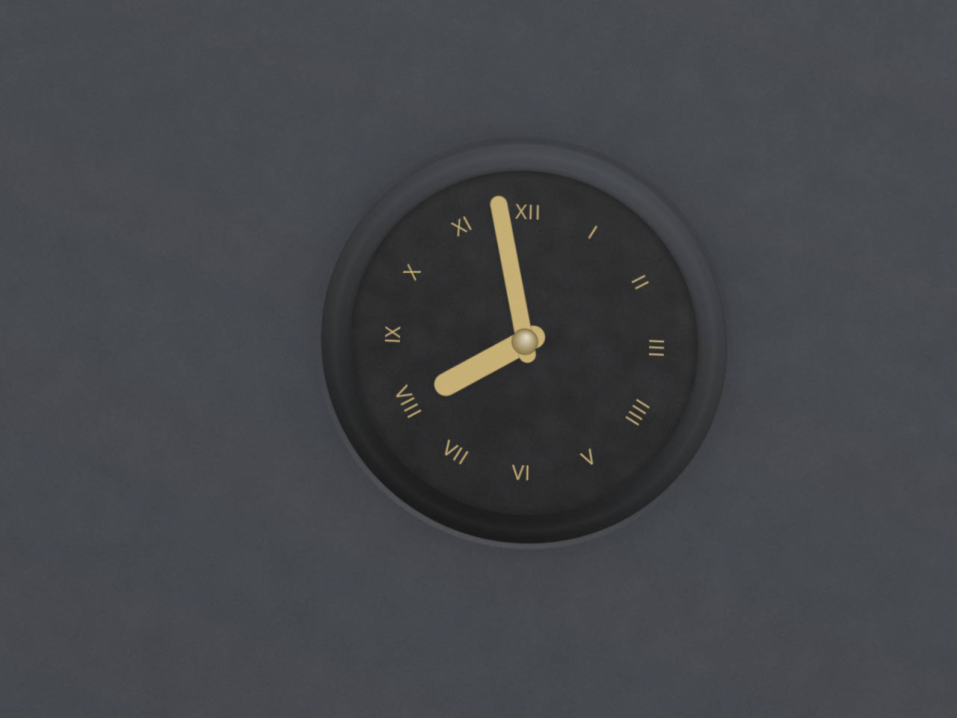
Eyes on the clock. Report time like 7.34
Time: 7.58
